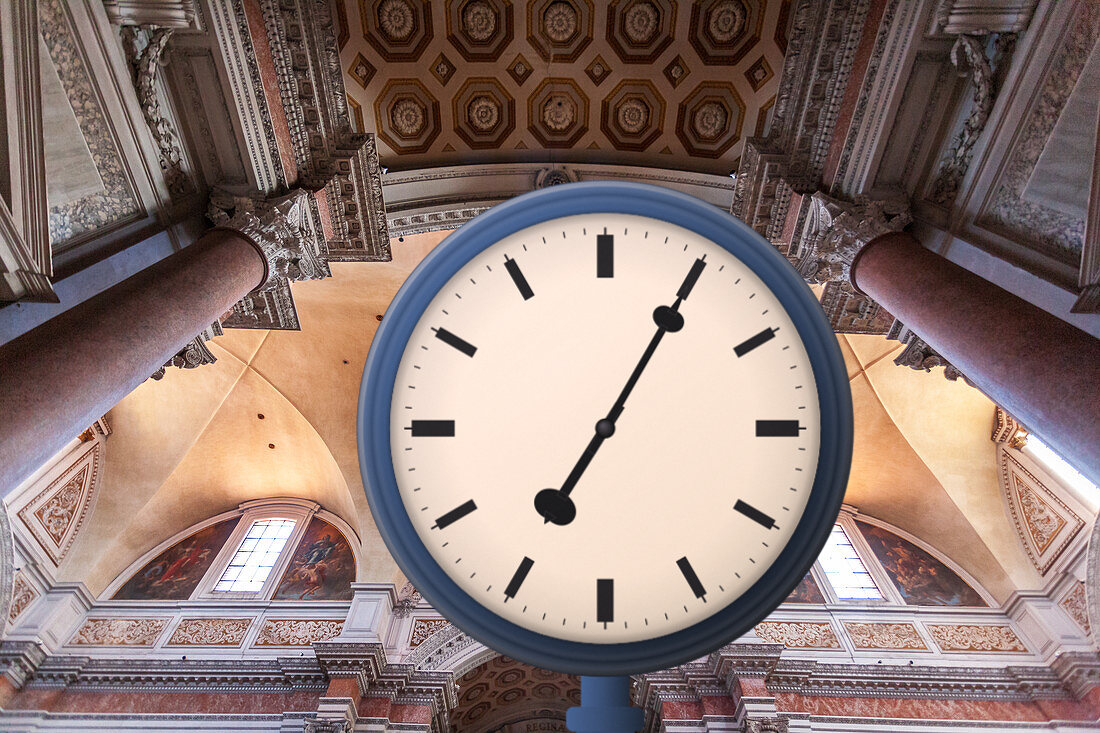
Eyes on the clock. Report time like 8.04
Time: 7.05
